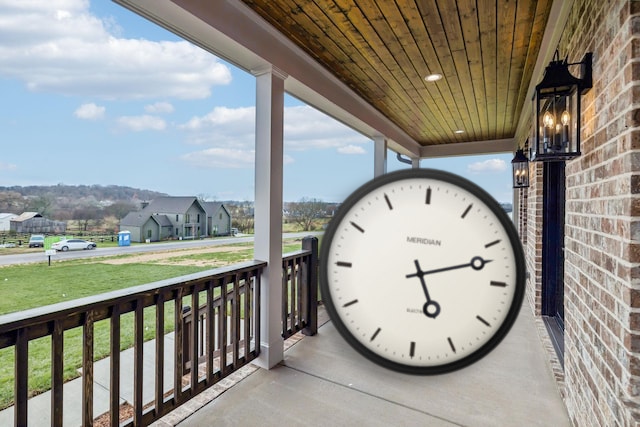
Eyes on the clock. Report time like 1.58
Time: 5.12
